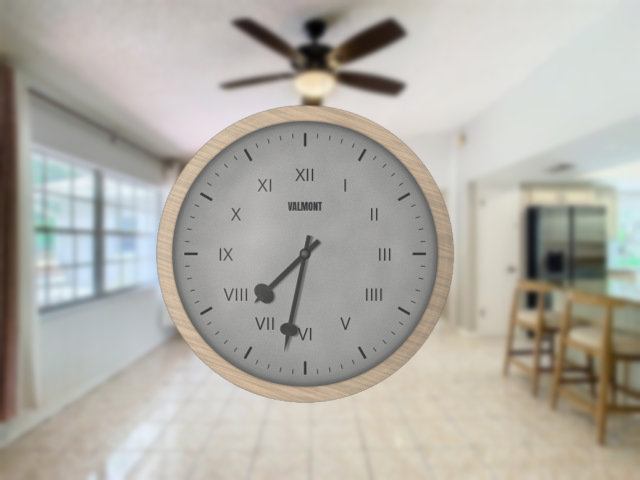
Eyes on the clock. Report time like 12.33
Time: 7.32
